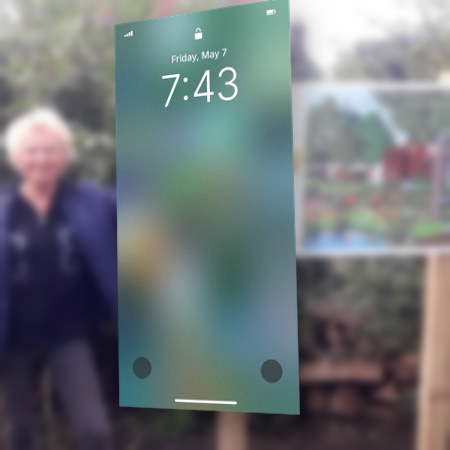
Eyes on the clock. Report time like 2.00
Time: 7.43
